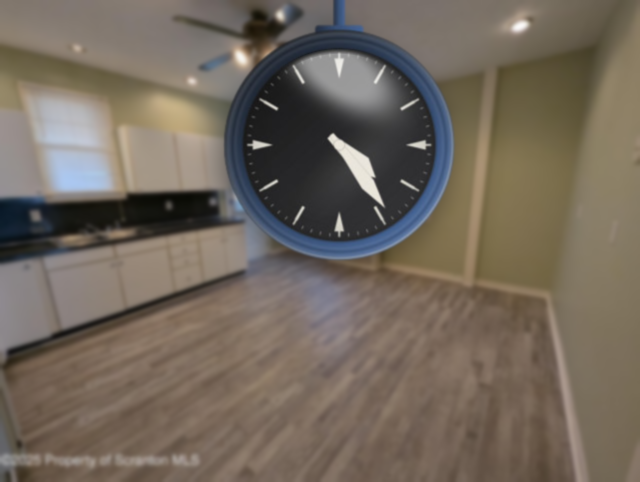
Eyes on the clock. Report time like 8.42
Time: 4.24
